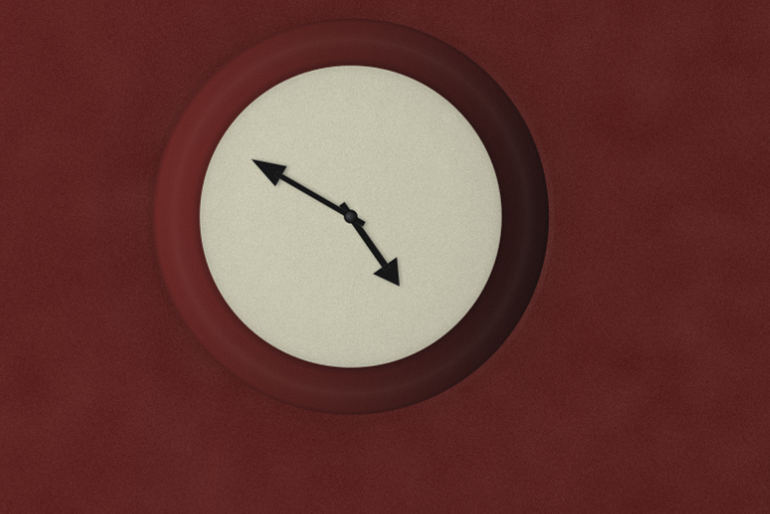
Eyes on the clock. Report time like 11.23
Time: 4.50
